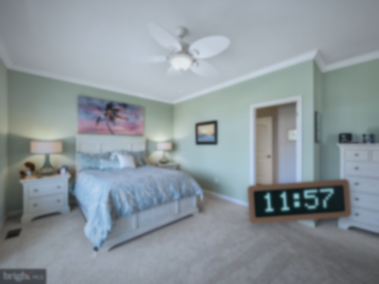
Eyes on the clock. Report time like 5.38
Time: 11.57
